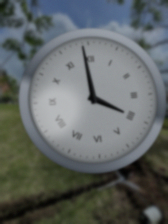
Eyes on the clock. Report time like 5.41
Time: 3.59
